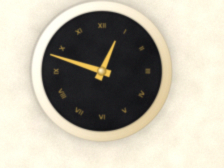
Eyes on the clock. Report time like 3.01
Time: 12.48
